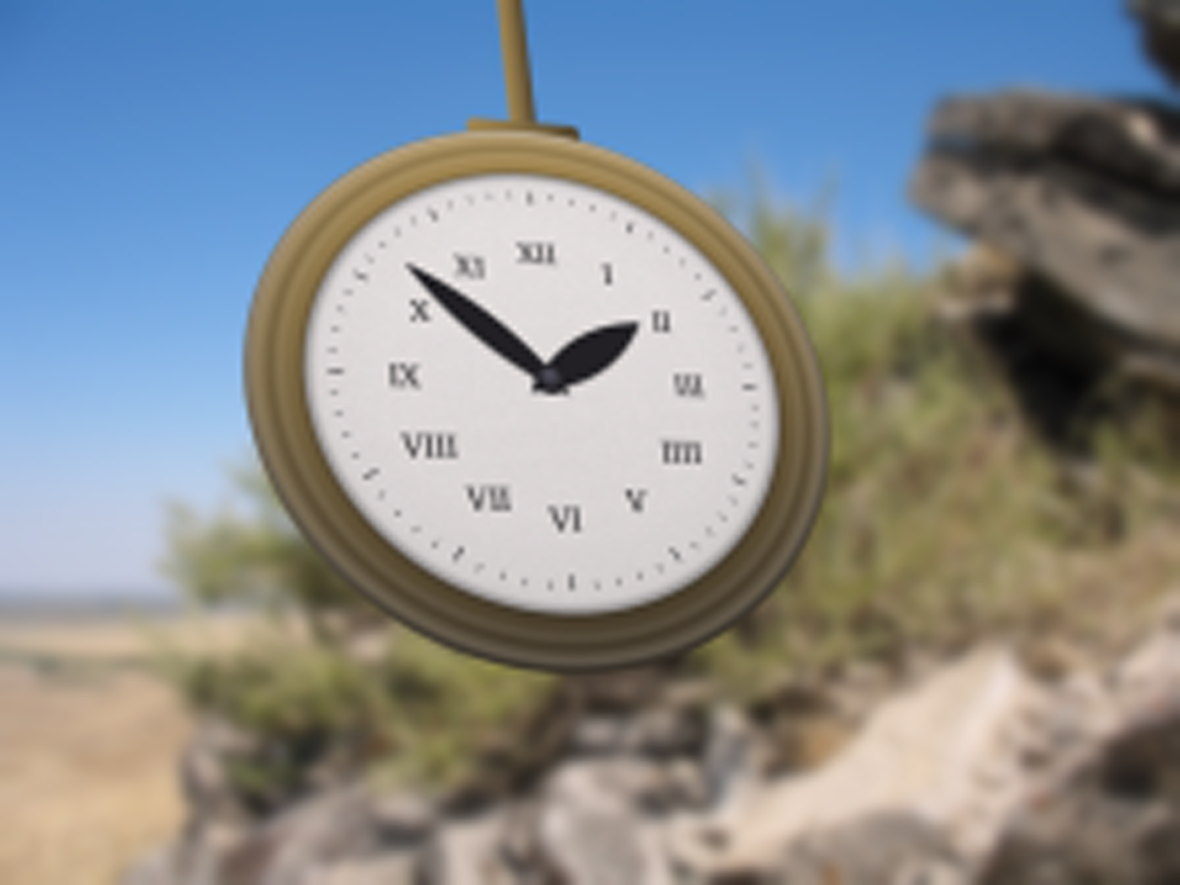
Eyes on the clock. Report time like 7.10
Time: 1.52
